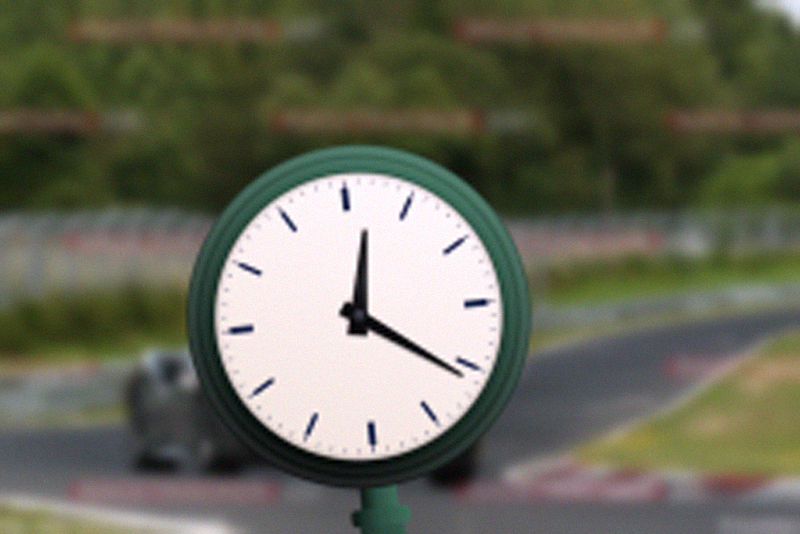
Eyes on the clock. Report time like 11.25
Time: 12.21
